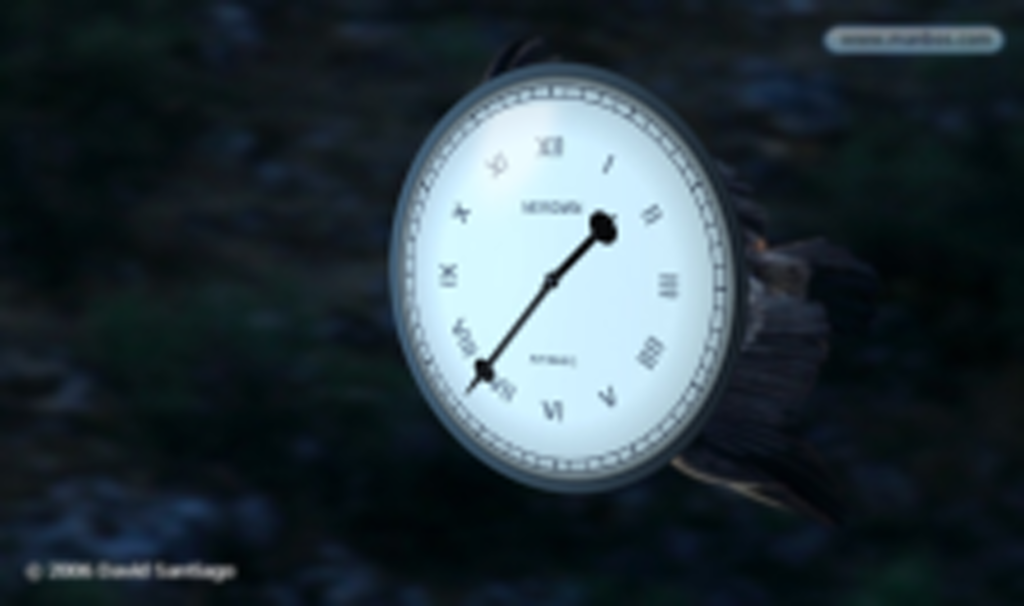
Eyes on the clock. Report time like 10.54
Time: 1.37
